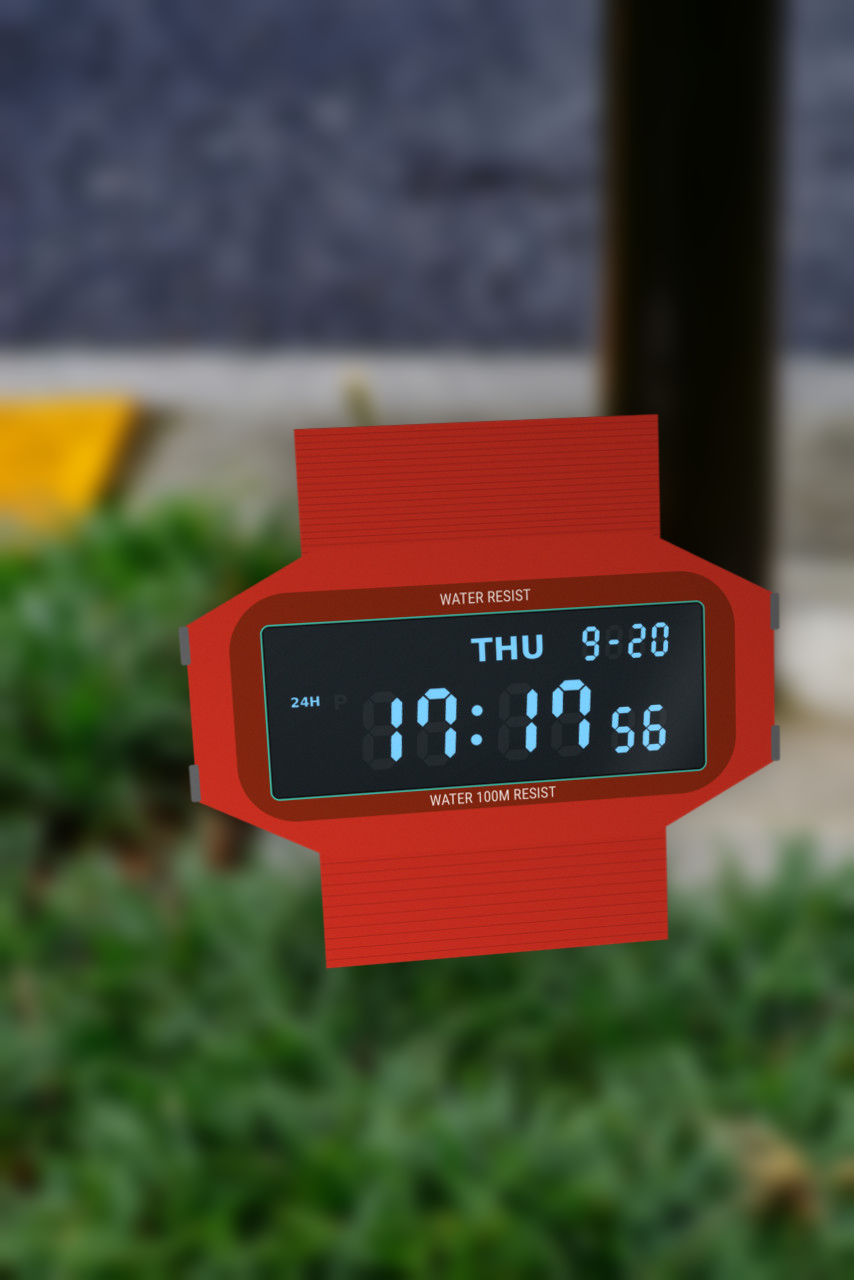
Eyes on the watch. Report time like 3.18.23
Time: 17.17.56
